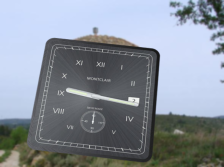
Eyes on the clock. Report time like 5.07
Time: 9.16
